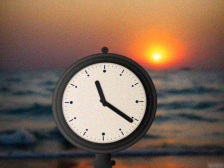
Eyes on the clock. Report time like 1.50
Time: 11.21
